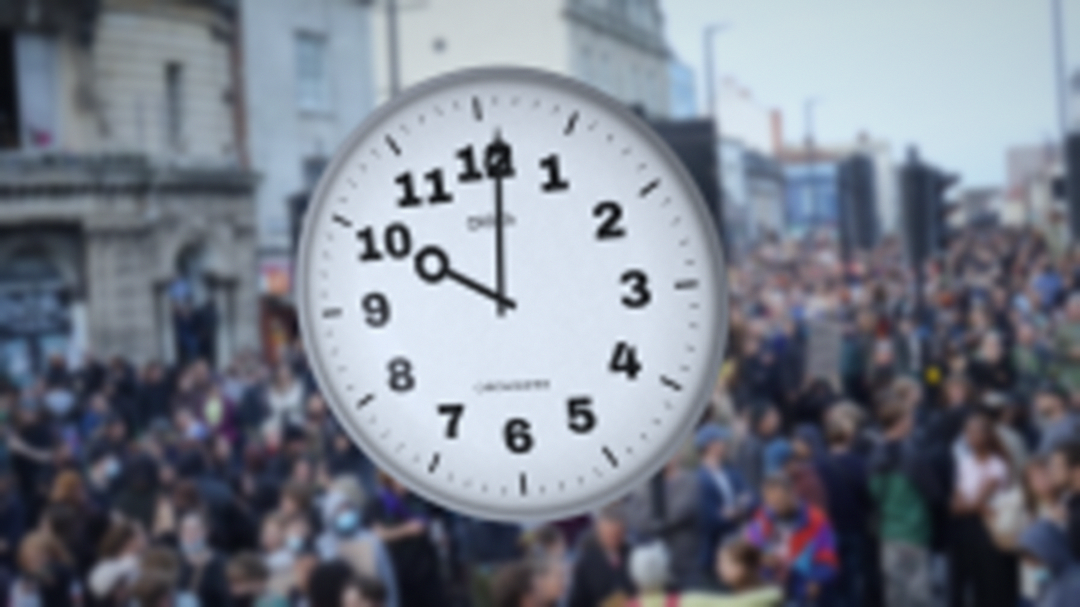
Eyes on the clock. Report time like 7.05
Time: 10.01
